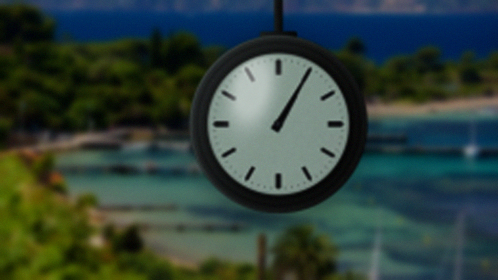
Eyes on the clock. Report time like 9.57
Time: 1.05
